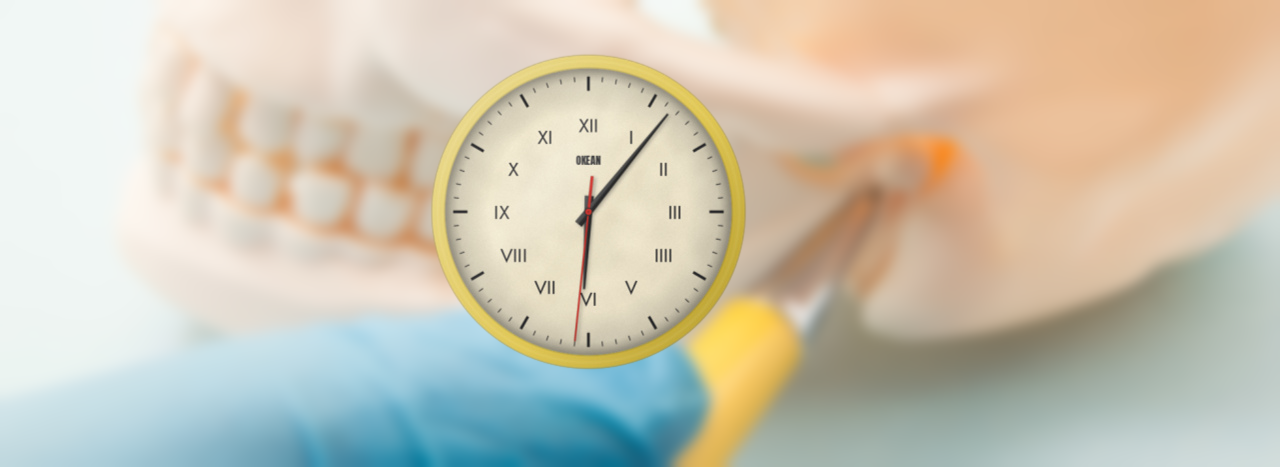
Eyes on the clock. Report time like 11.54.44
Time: 6.06.31
